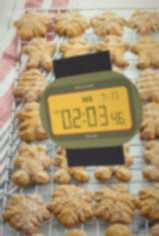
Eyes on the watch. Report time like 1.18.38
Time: 2.03.46
